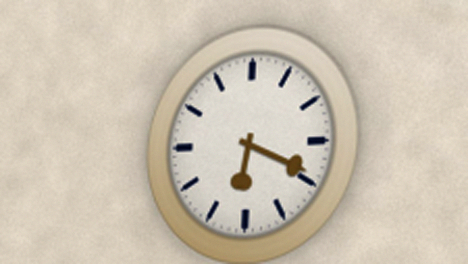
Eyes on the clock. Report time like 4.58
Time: 6.19
